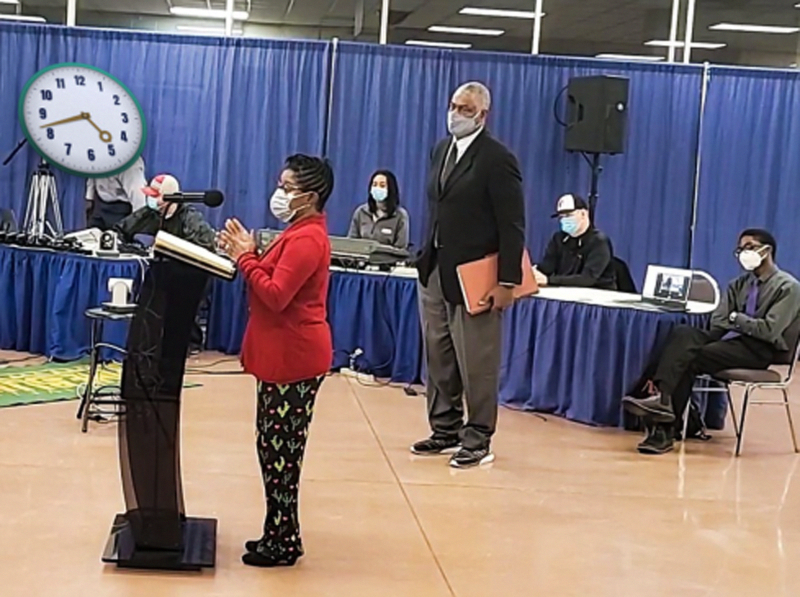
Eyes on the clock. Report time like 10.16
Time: 4.42
